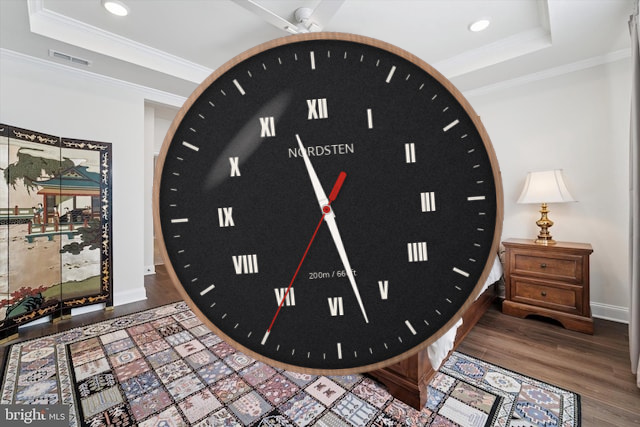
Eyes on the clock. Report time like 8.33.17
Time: 11.27.35
